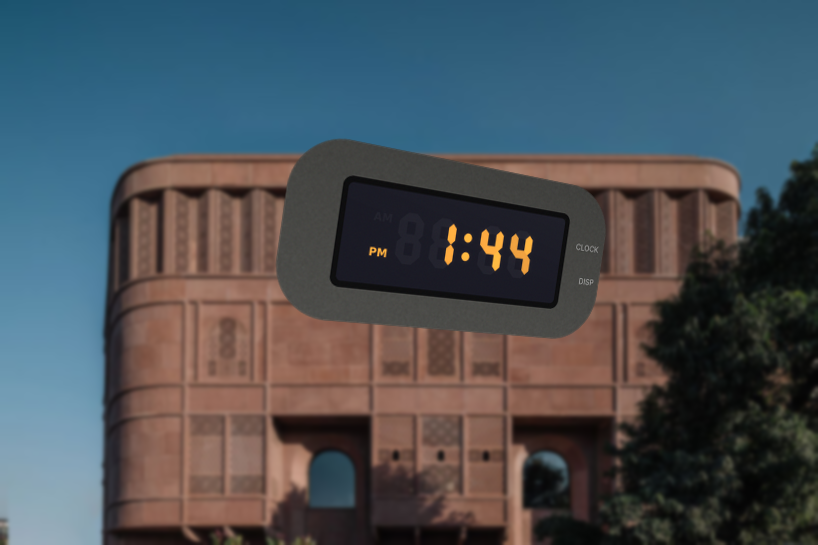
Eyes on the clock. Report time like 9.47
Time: 1.44
